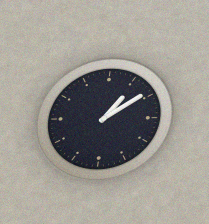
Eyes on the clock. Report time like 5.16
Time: 1.09
